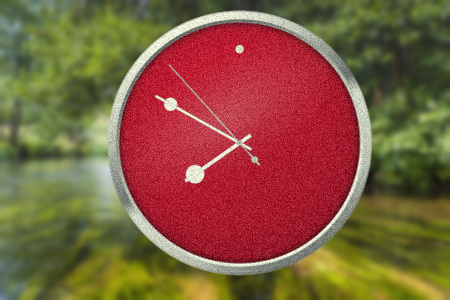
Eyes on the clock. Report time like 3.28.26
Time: 7.49.53
